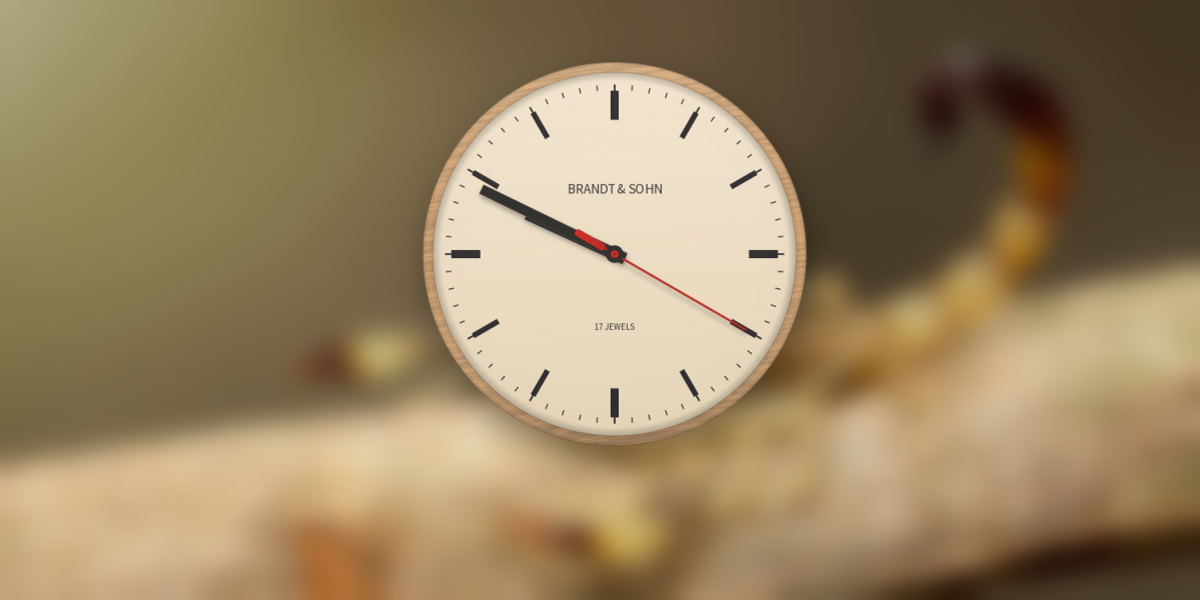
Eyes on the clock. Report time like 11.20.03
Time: 9.49.20
